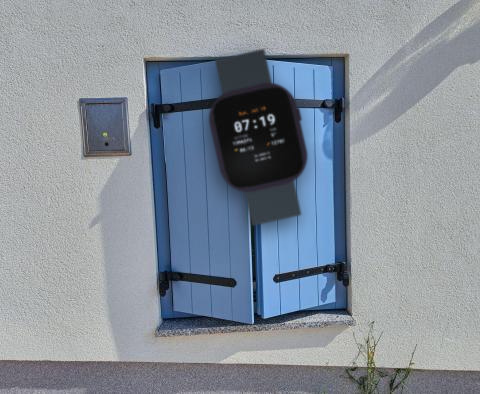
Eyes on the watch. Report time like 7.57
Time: 7.19
